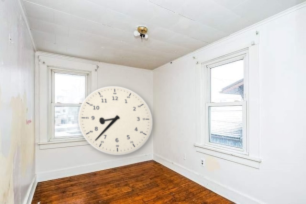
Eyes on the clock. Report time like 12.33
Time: 8.37
